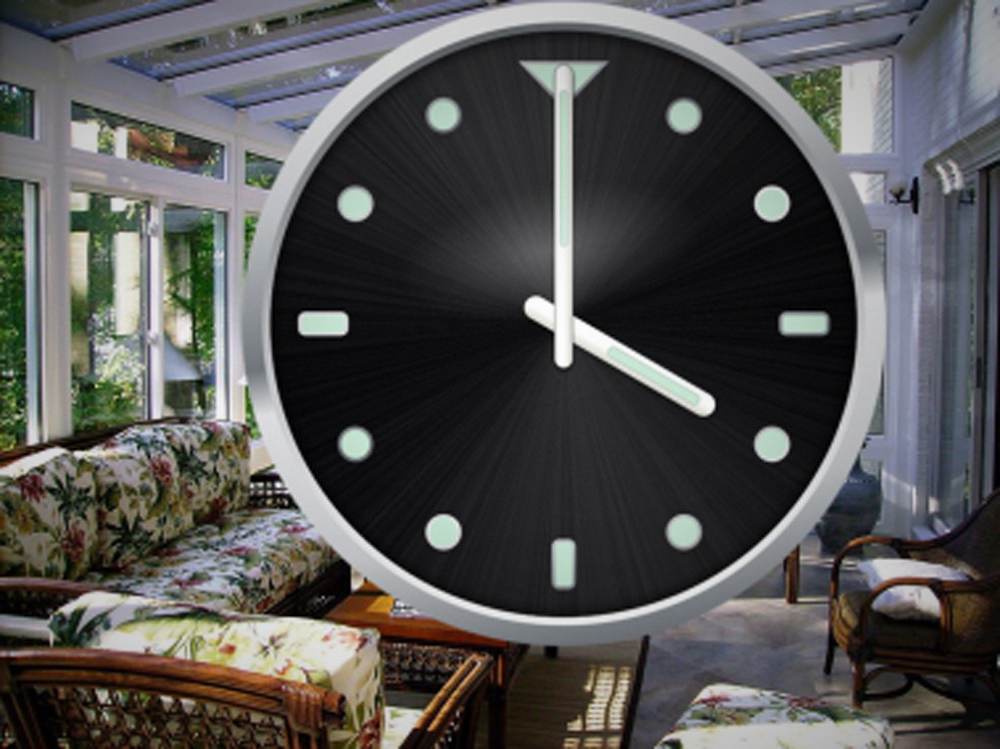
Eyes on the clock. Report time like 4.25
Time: 4.00
